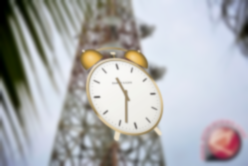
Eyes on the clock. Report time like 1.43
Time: 11.33
